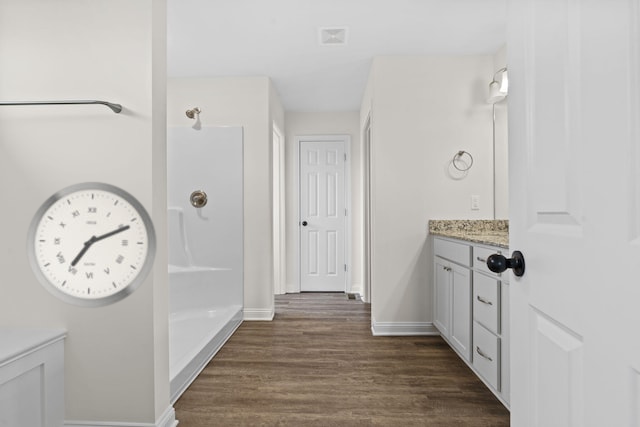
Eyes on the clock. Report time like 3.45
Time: 7.11
